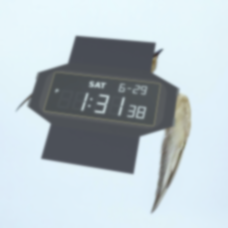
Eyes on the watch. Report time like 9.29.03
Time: 1.31.38
